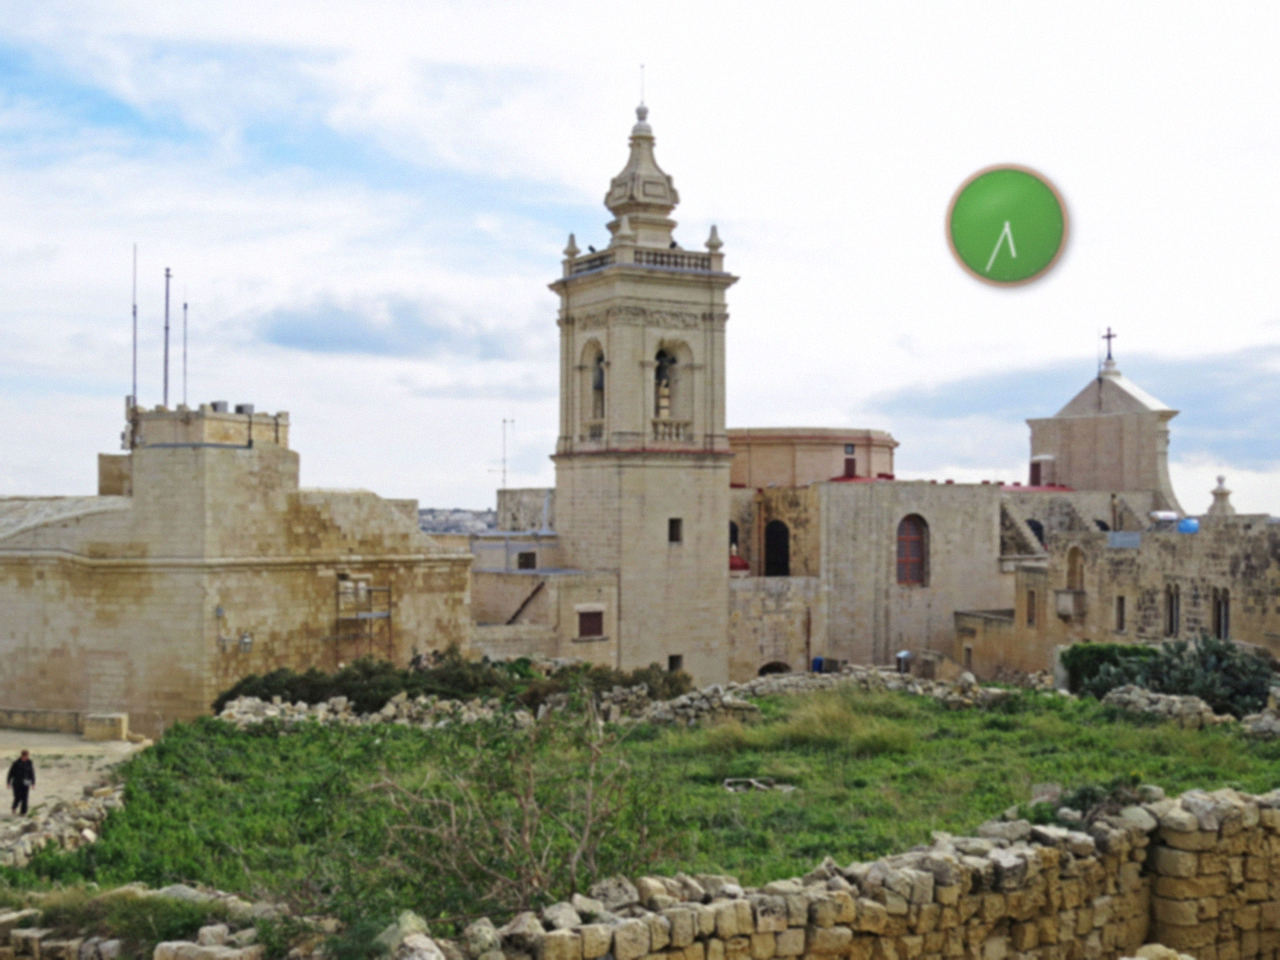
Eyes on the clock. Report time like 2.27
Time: 5.34
